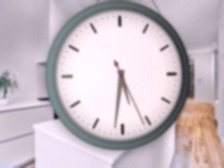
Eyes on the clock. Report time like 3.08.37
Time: 5.31.26
